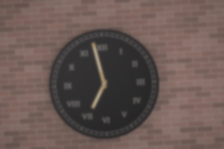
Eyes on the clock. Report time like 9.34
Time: 6.58
